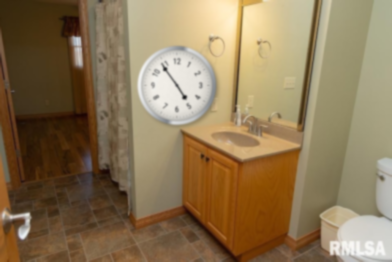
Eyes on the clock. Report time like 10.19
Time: 4.54
